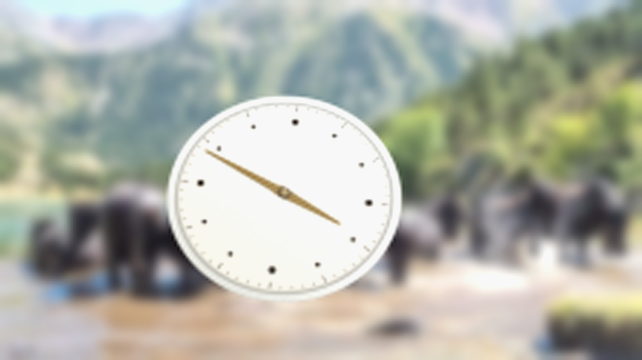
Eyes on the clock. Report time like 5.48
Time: 3.49
